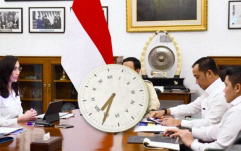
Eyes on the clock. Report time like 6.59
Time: 7.35
